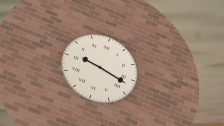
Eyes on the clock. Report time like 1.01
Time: 9.17
